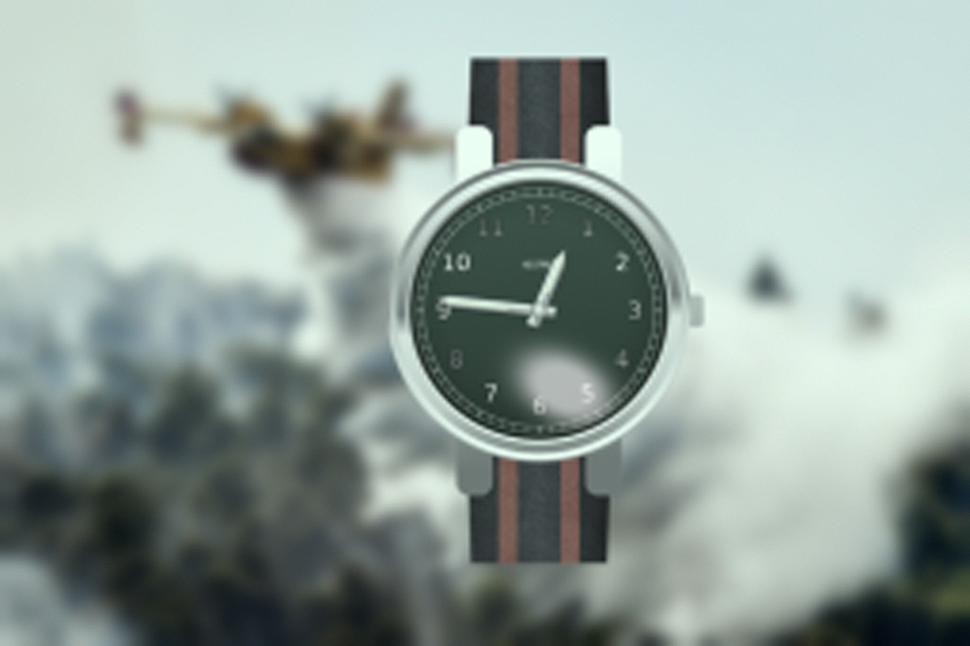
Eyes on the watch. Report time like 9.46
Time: 12.46
